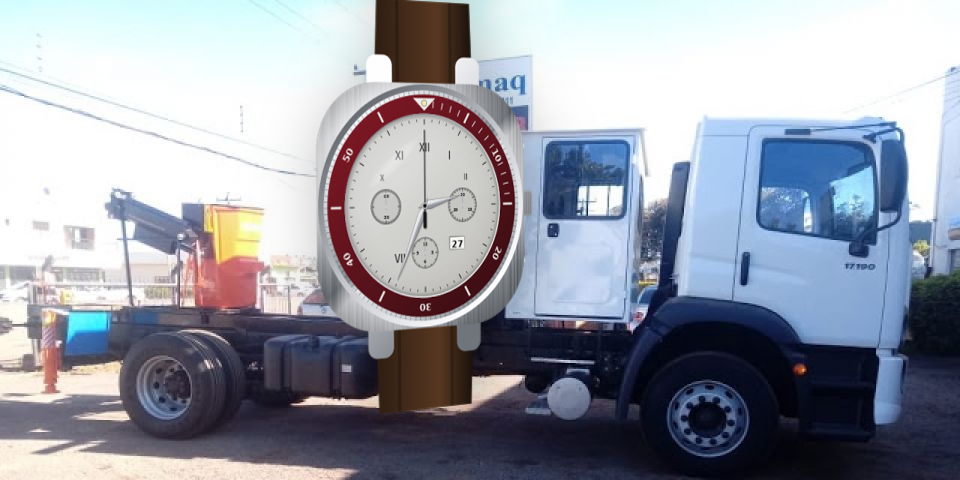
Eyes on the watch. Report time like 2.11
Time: 2.34
